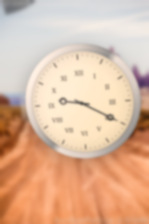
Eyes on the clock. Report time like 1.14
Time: 9.20
